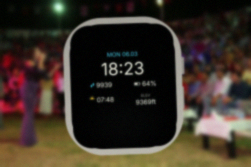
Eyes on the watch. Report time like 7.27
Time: 18.23
